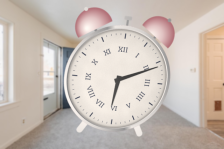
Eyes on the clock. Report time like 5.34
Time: 6.11
